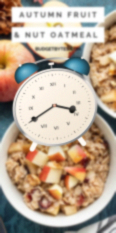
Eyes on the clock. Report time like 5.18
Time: 3.40
